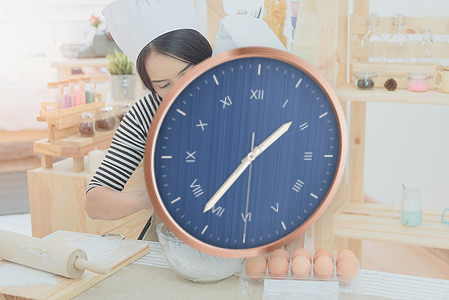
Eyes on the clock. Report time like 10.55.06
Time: 1.36.30
